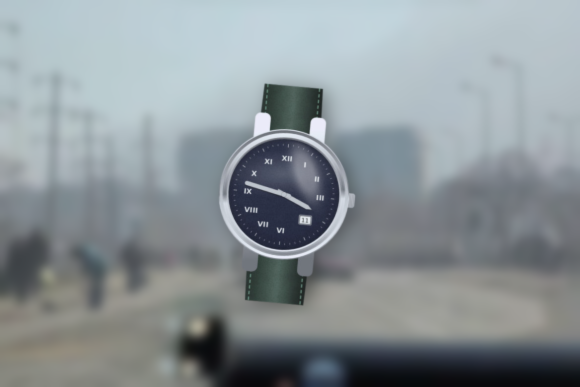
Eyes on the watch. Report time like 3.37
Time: 3.47
